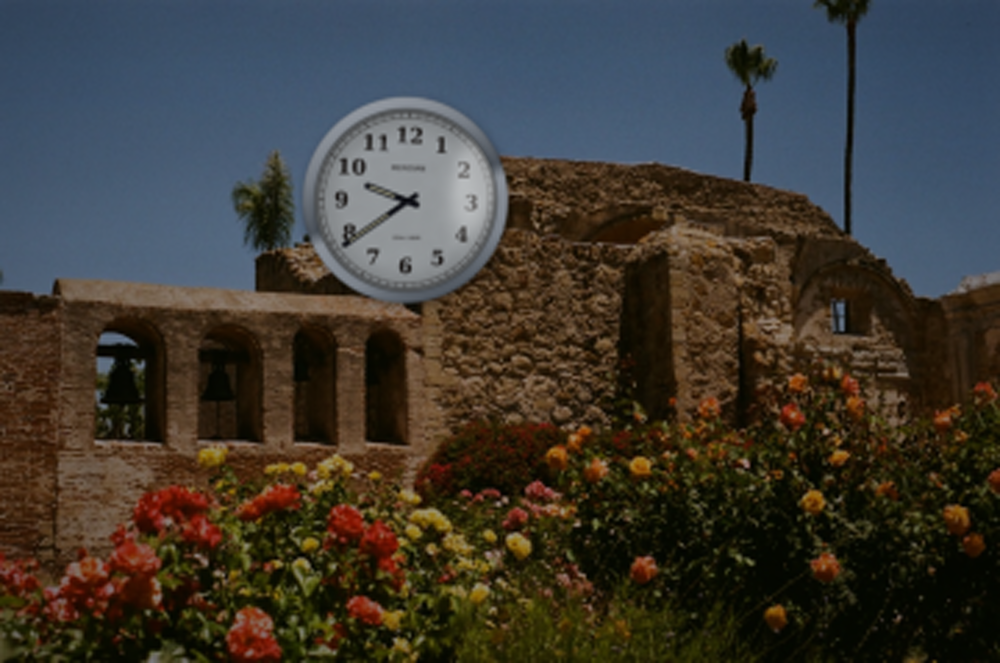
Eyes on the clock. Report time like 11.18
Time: 9.39
